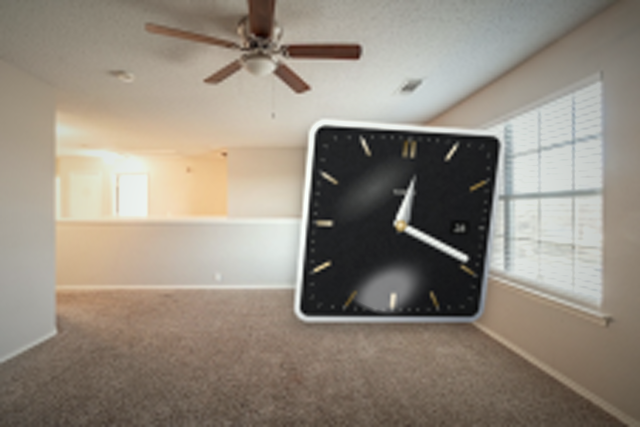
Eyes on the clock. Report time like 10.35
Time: 12.19
